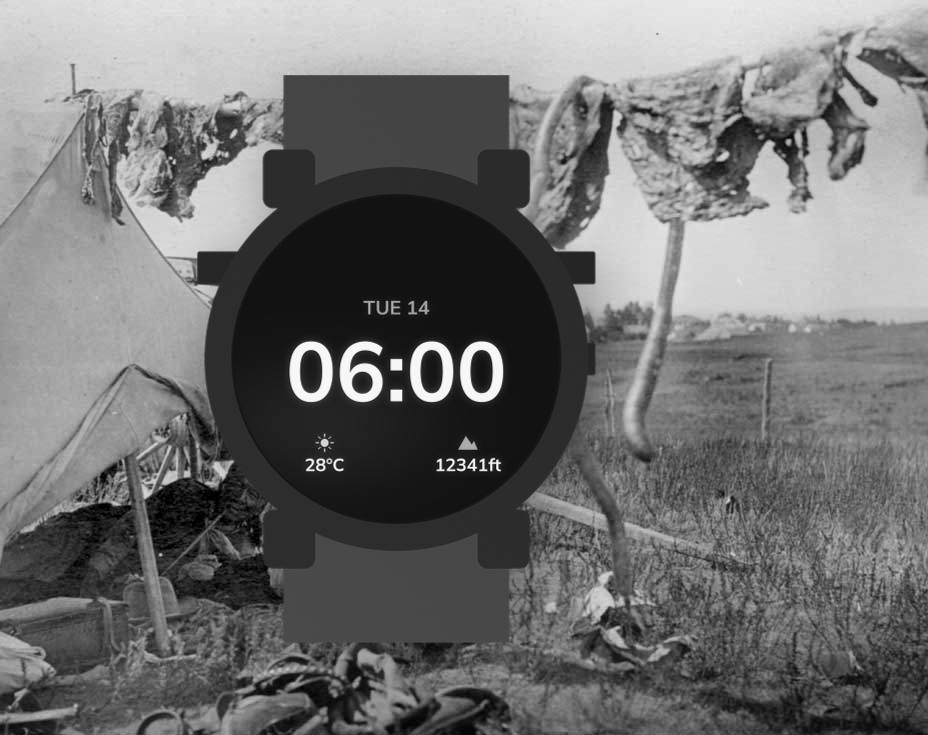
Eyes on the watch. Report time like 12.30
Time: 6.00
